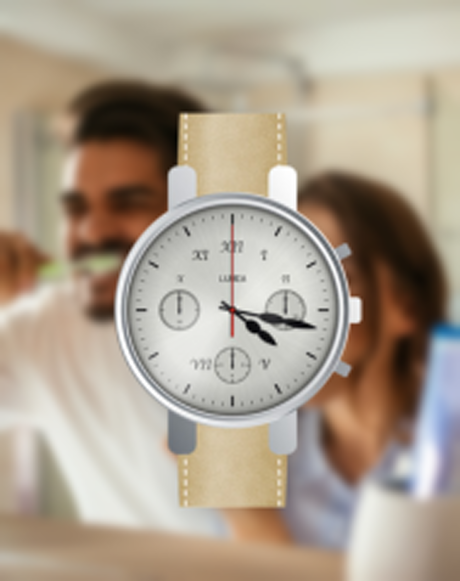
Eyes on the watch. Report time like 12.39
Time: 4.17
